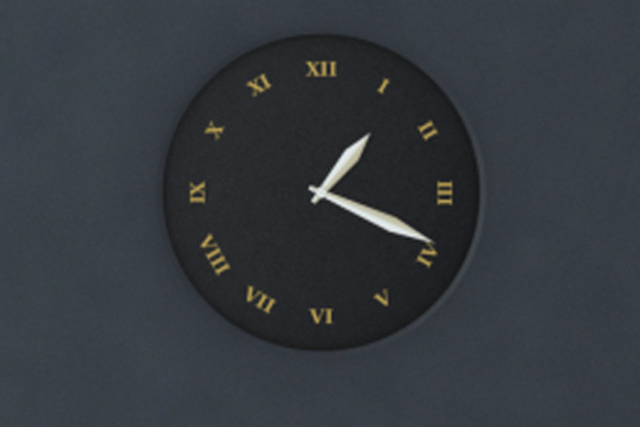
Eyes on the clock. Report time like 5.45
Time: 1.19
